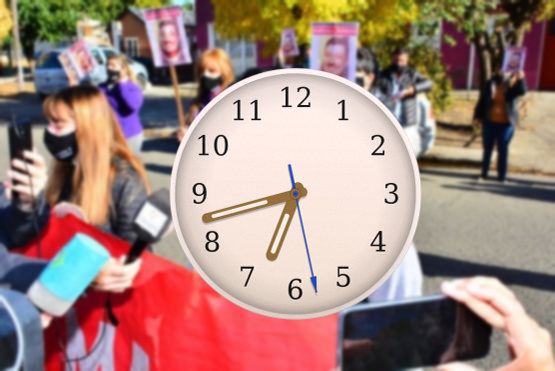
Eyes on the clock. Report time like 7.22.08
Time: 6.42.28
